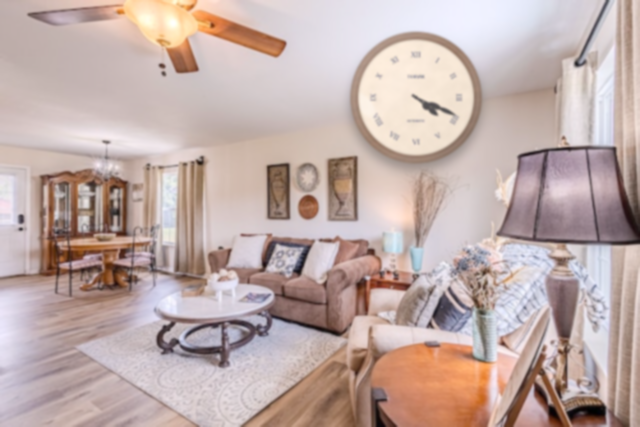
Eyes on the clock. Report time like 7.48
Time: 4.19
